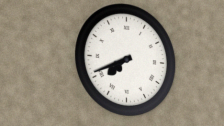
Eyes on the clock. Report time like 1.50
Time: 7.41
